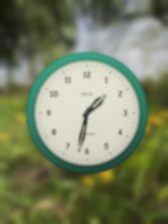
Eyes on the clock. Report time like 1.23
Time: 1.32
